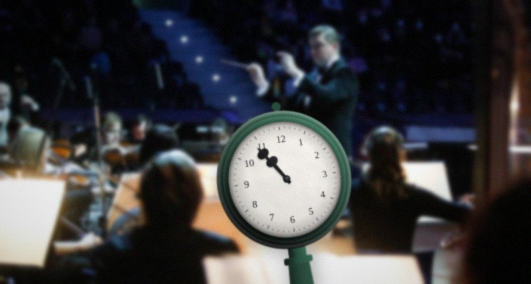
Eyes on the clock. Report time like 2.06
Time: 10.54
